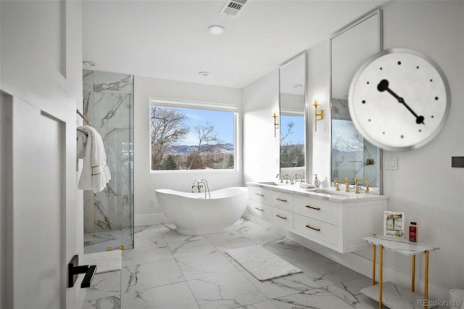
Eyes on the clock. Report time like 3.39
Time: 10.23
